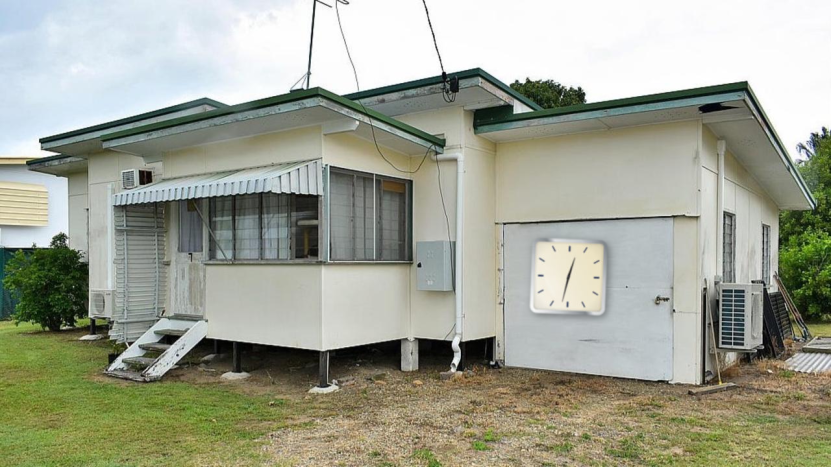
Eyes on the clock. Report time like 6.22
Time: 12.32
